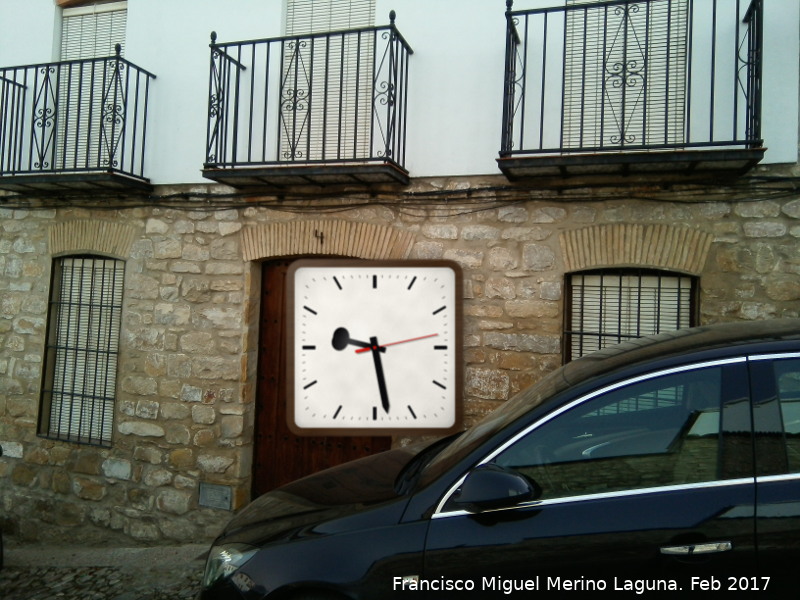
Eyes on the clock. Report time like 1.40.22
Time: 9.28.13
